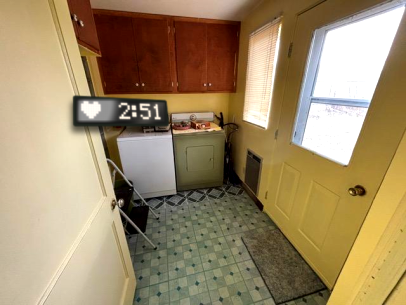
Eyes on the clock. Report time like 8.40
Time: 2.51
